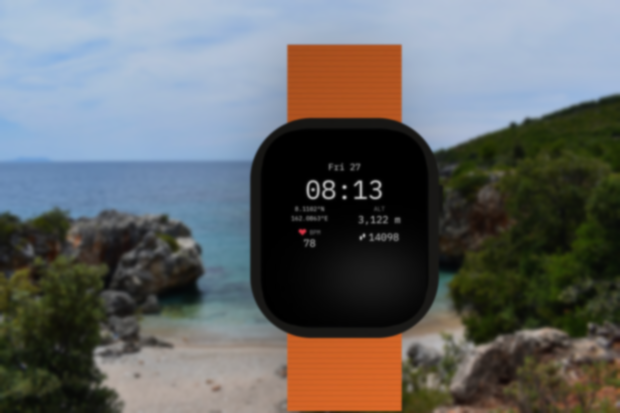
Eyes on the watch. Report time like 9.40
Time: 8.13
